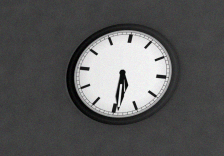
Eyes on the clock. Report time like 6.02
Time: 5.29
